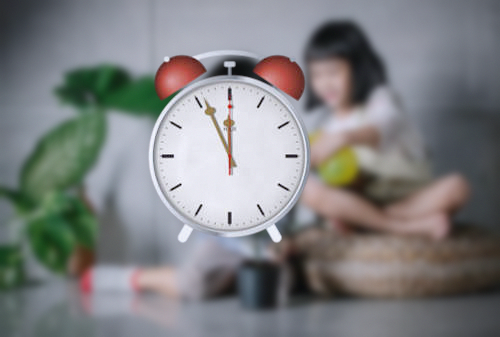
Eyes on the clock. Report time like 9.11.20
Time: 11.56.00
